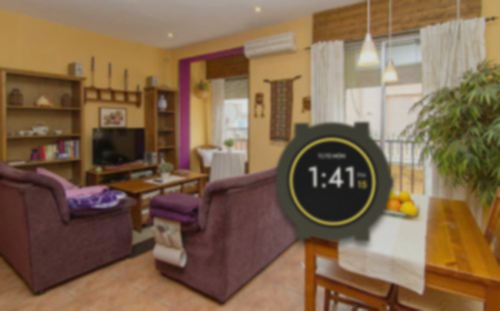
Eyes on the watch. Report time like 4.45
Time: 1.41
